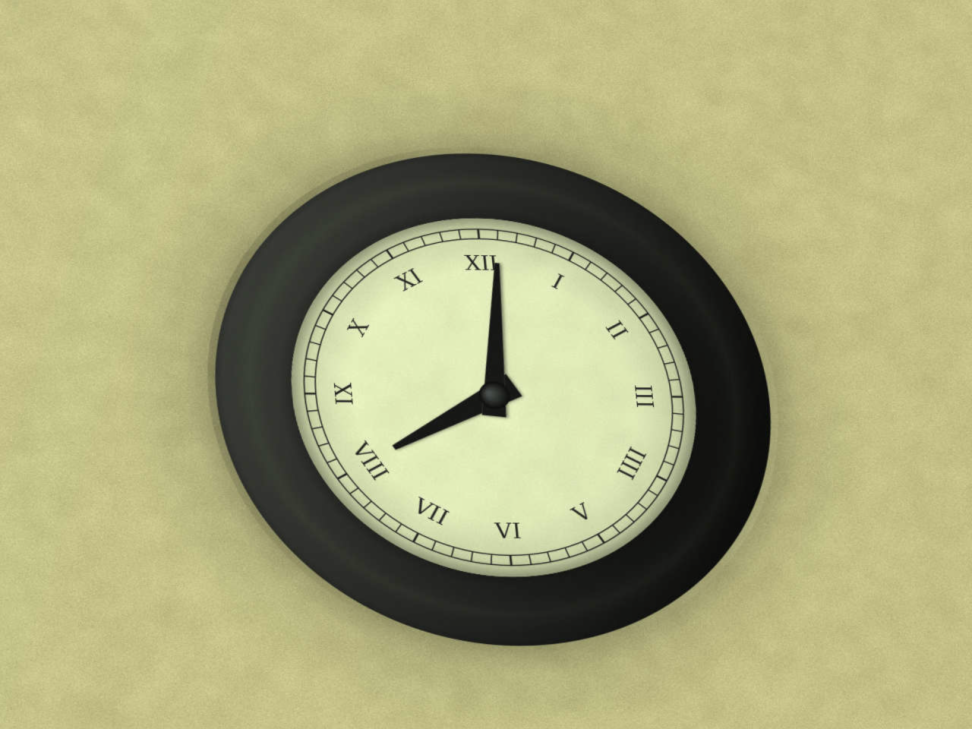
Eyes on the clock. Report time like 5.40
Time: 8.01
